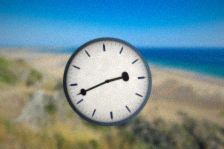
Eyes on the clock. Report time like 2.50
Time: 2.42
